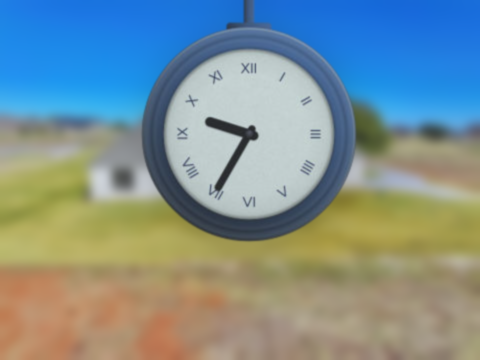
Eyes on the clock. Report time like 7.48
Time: 9.35
